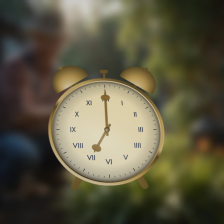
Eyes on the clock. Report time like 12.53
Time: 7.00
